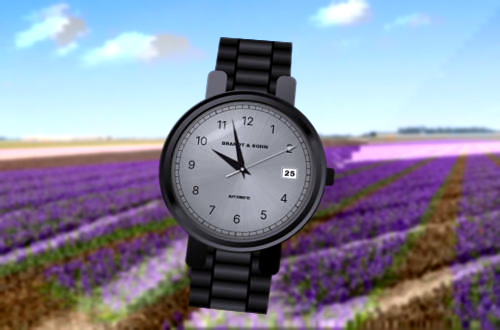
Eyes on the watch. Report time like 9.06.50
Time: 9.57.10
